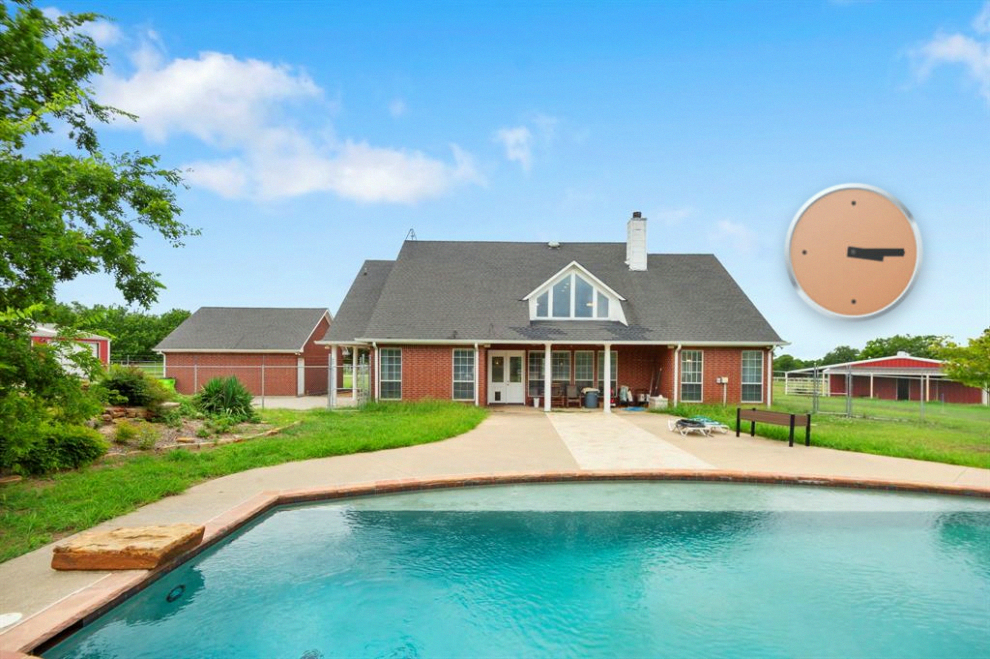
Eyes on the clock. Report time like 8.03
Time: 3.15
